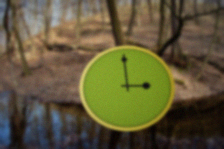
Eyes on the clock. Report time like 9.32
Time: 2.59
